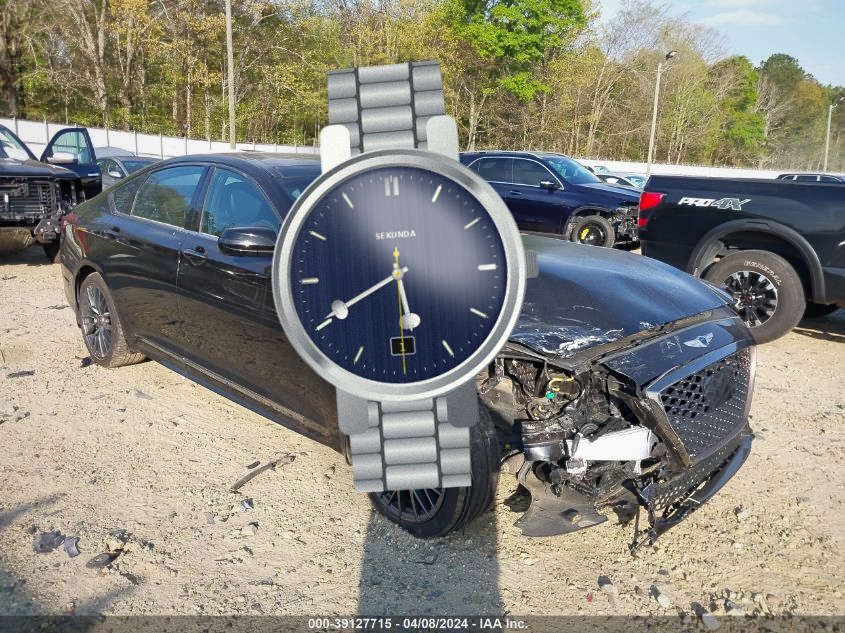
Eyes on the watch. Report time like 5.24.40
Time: 5.40.30
